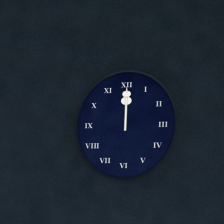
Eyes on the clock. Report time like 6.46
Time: 12.00
